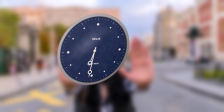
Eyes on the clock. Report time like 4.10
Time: 6.31
